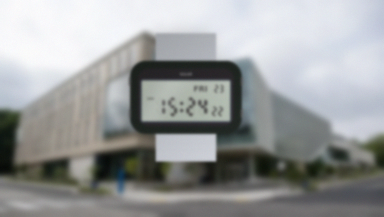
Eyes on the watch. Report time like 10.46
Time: 15.24
